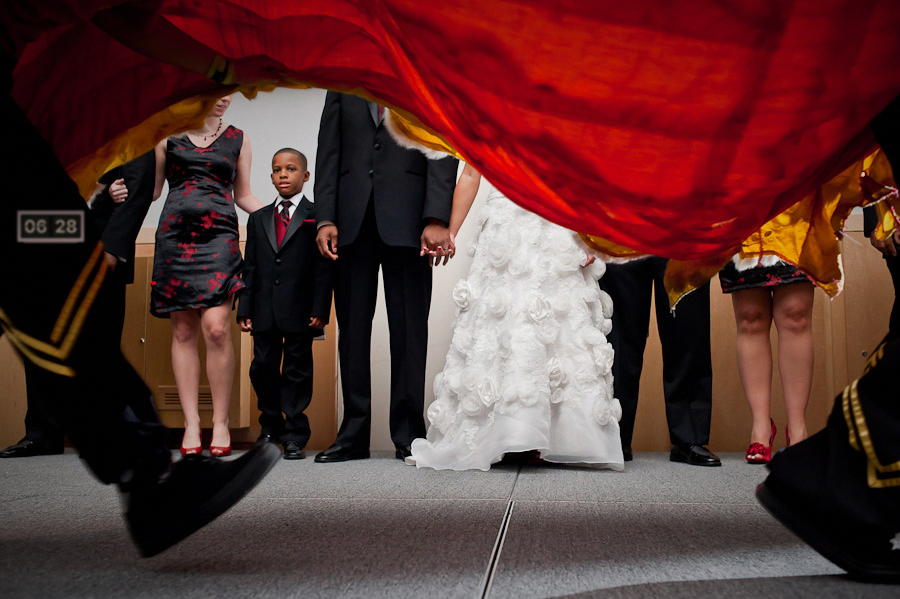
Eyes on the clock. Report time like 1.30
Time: 6.28
